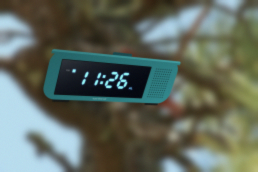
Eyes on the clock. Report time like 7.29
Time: 11.26
